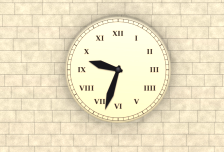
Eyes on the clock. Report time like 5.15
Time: 9.33
